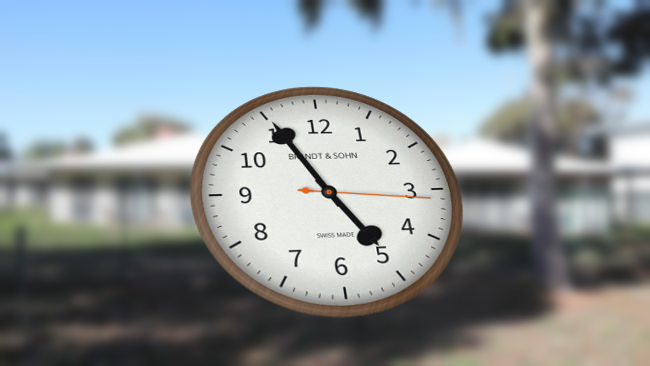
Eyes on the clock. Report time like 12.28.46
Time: 4.55.16
